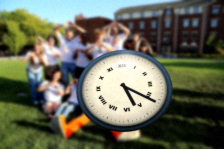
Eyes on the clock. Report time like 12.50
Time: 5.21
